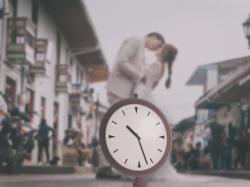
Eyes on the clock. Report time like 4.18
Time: 10.27
